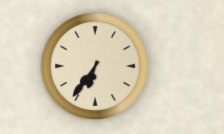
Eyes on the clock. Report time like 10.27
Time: 6.36
